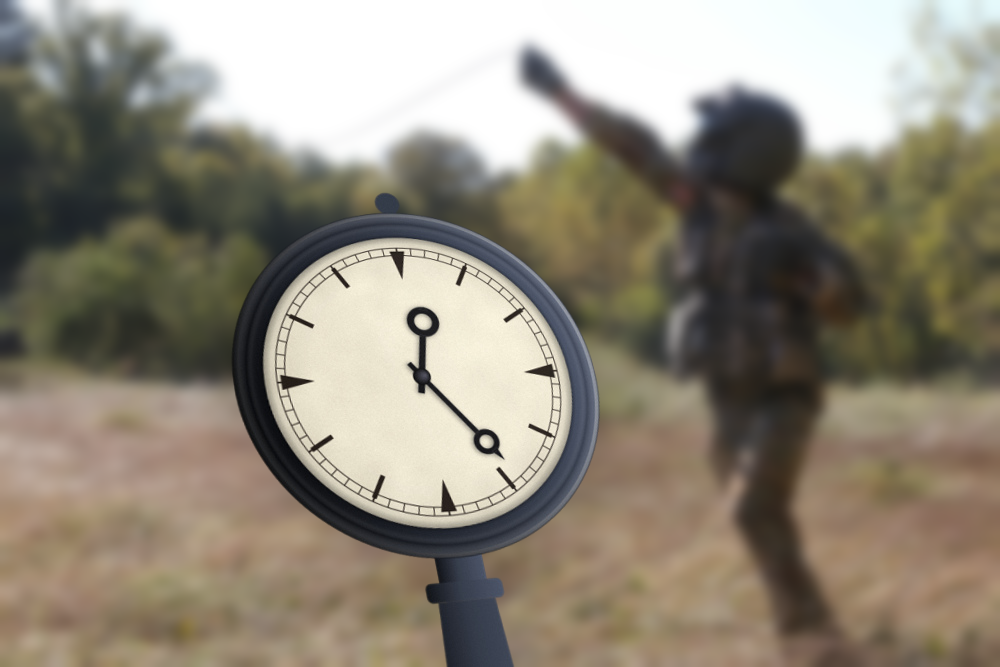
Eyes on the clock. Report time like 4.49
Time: 12.24
